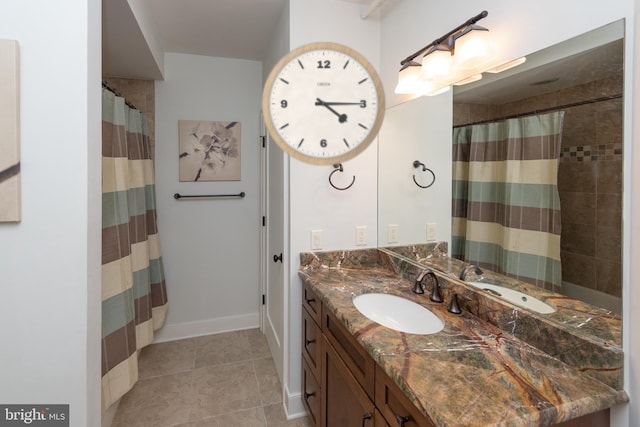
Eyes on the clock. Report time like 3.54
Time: 4.15
